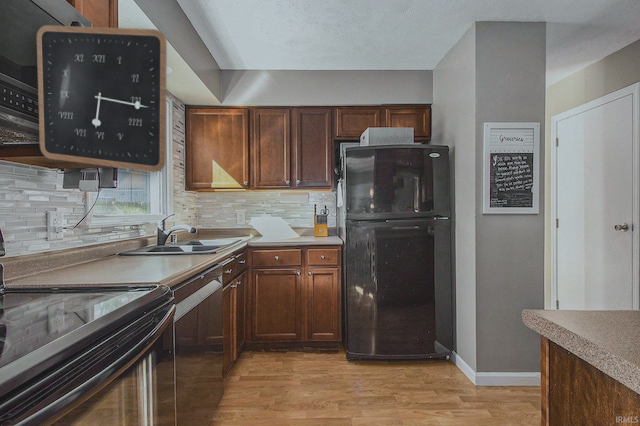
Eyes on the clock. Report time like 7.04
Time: 6.16
